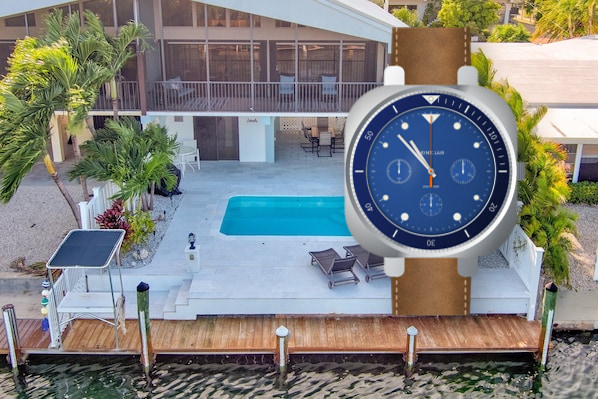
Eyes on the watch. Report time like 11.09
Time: 10.53
